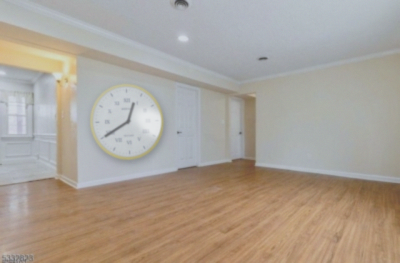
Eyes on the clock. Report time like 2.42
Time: 12.40
